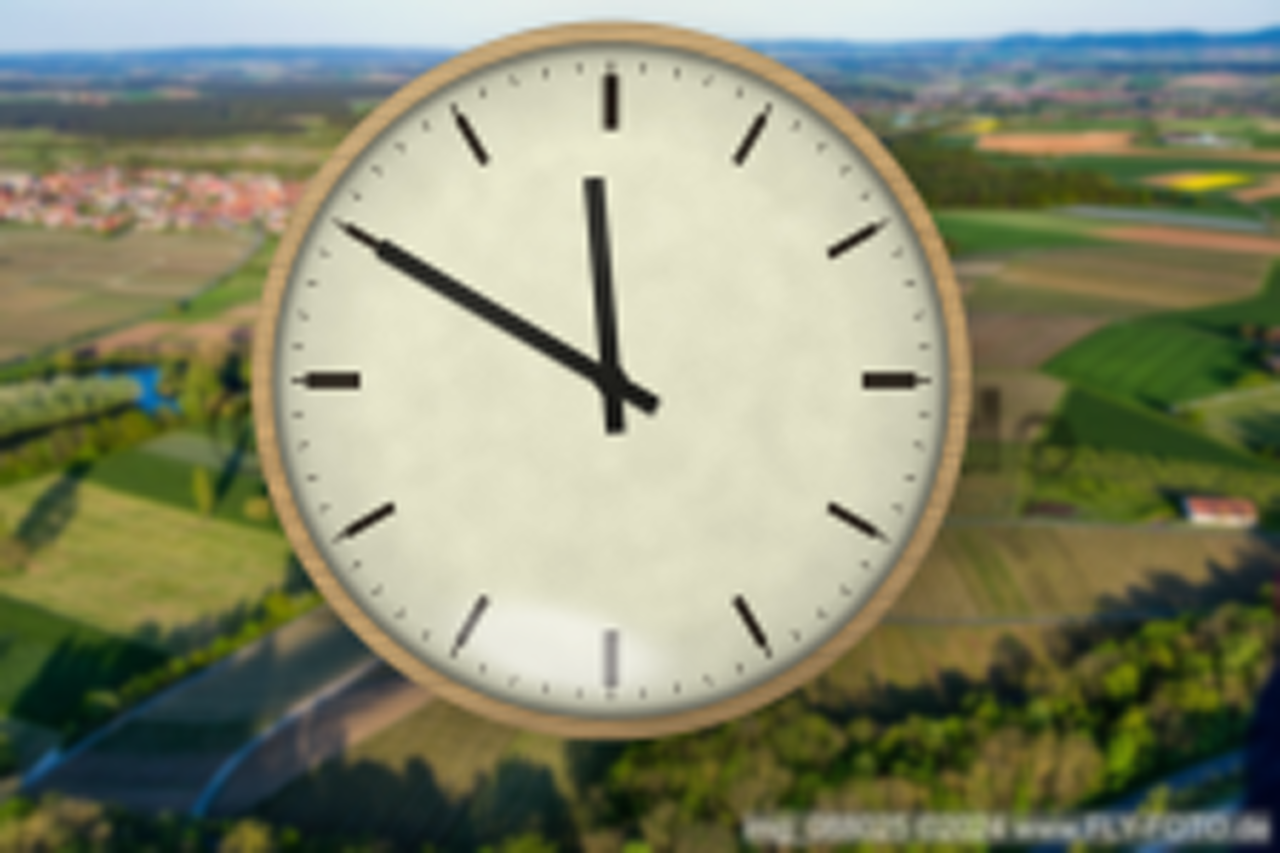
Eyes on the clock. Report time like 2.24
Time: 11.50
